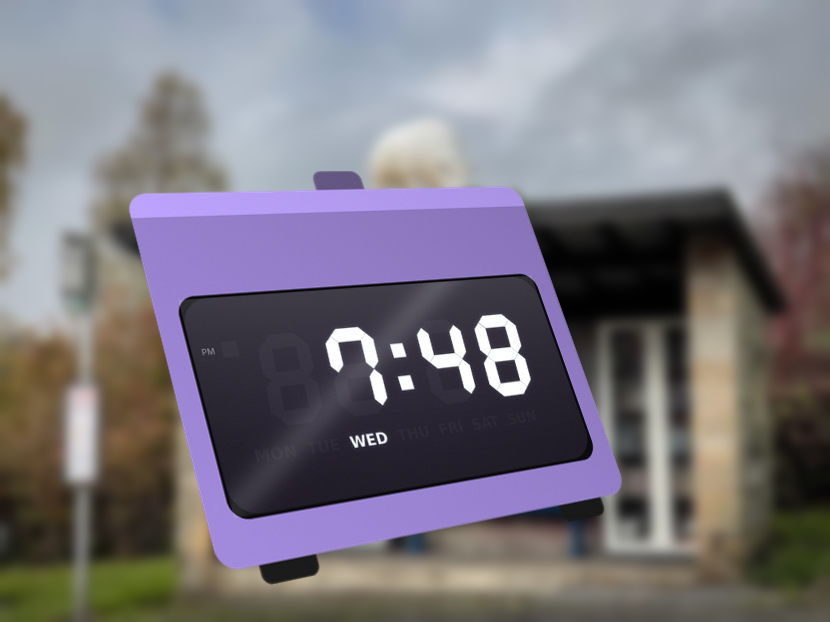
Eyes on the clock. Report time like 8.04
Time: 7.48
